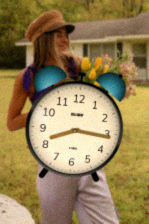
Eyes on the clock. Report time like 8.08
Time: 8.16
